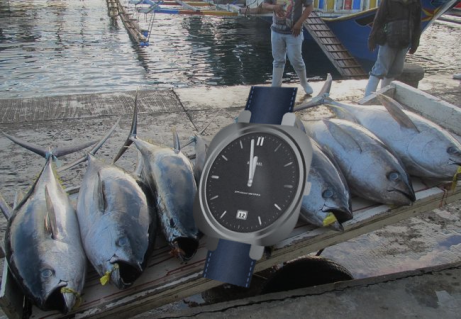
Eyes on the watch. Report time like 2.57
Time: 11.58
